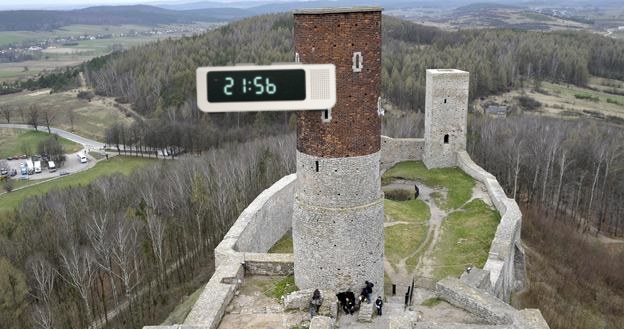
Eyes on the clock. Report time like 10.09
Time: 21.56
